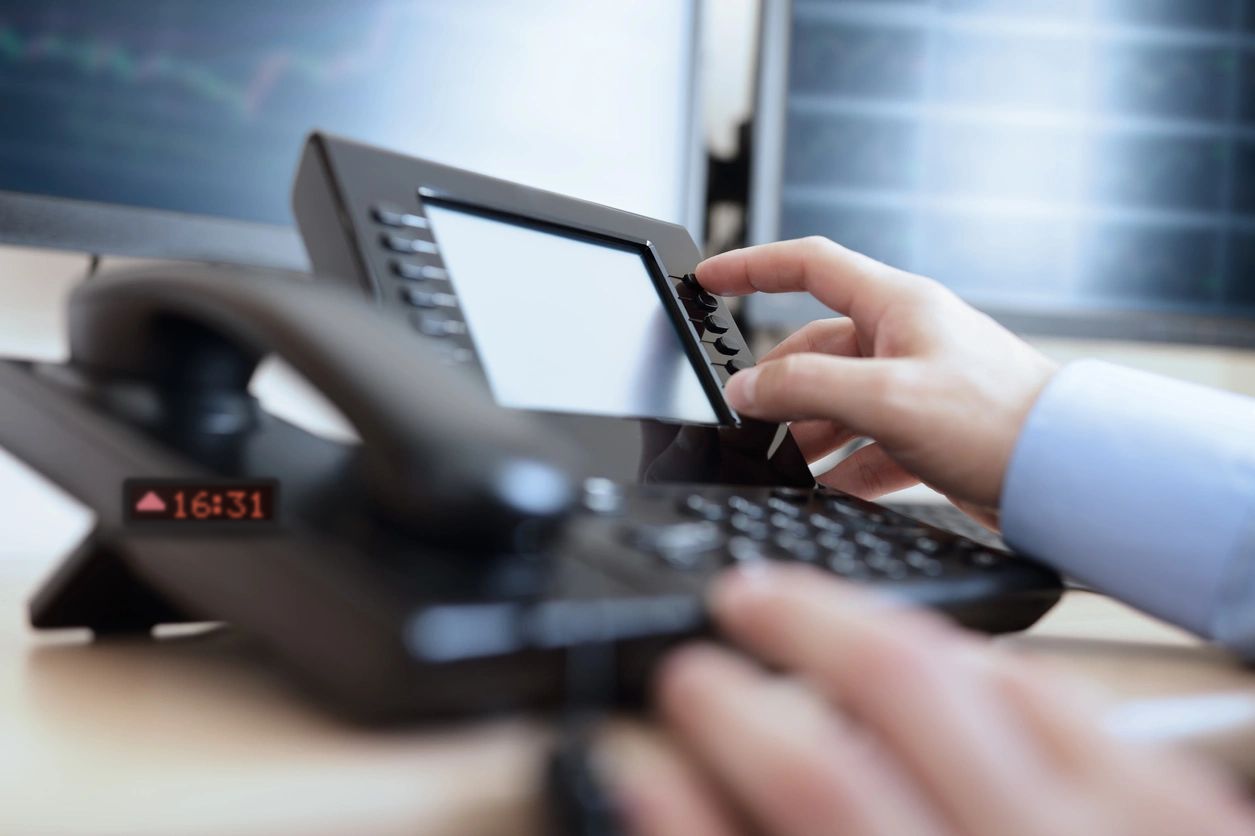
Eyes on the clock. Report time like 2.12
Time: 16.31
